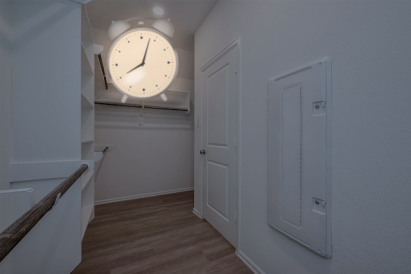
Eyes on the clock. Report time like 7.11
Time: 8.03
